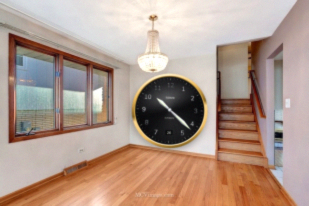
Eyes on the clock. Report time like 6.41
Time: 10.22
